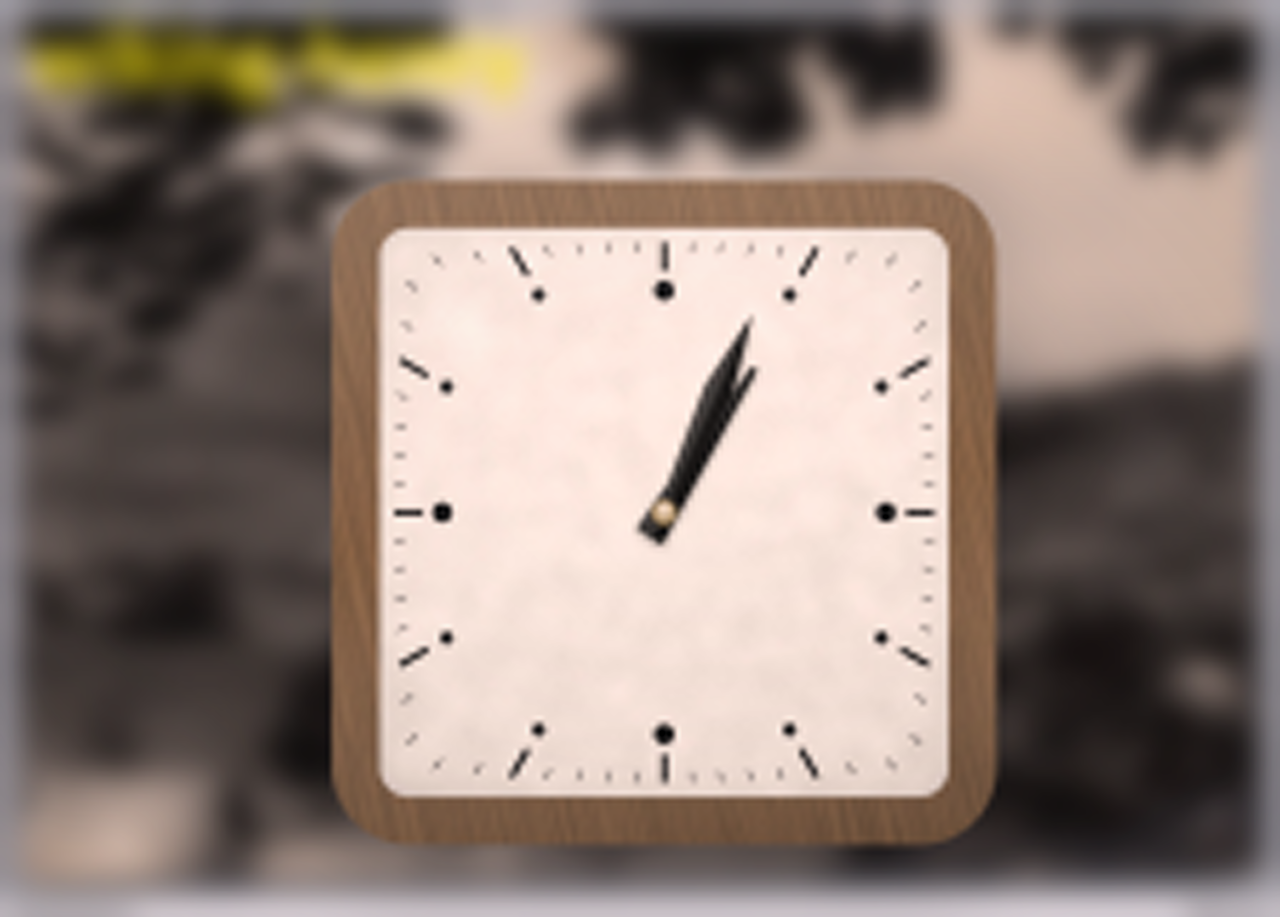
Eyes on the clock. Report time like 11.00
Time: 1.04
